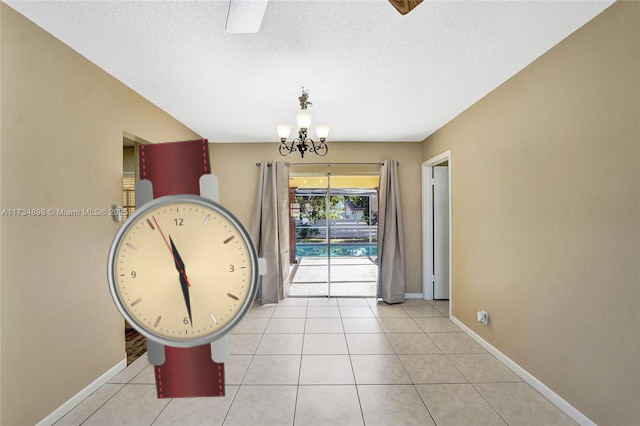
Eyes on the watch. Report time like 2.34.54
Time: 11.28.56
